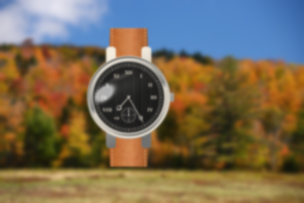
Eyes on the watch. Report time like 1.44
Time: 7.25
